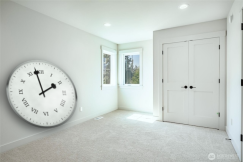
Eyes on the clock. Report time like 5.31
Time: 1.58
